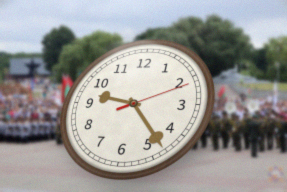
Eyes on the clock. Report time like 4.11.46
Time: 9.23.11
